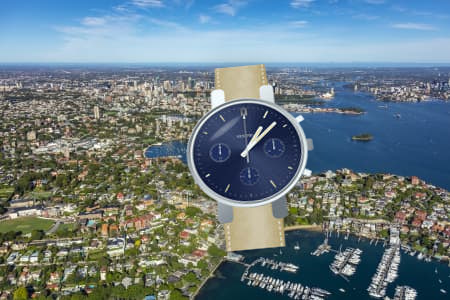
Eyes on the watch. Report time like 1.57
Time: 1.08
